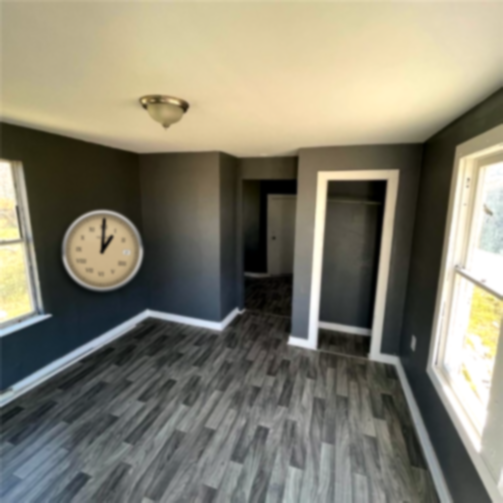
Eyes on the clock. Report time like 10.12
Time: 1.00
